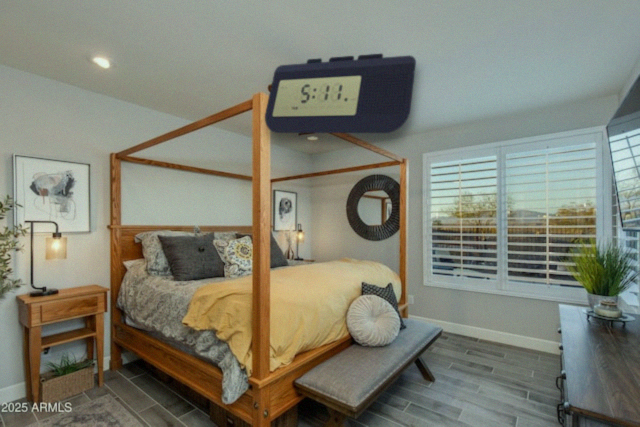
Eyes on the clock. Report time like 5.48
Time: 5.11
